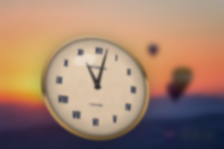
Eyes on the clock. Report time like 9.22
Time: 11.02
